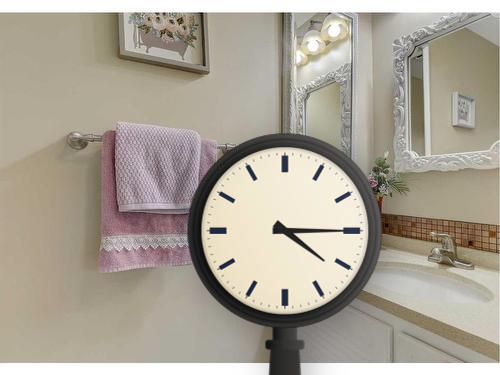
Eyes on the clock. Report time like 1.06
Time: 4.15
